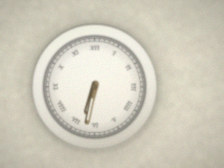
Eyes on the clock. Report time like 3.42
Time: 6.32
